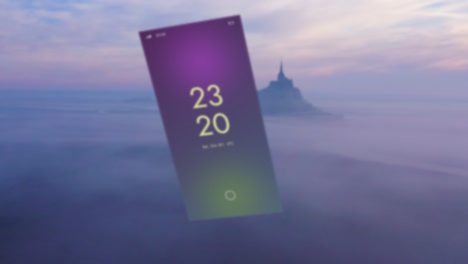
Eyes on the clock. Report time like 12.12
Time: 23.20
